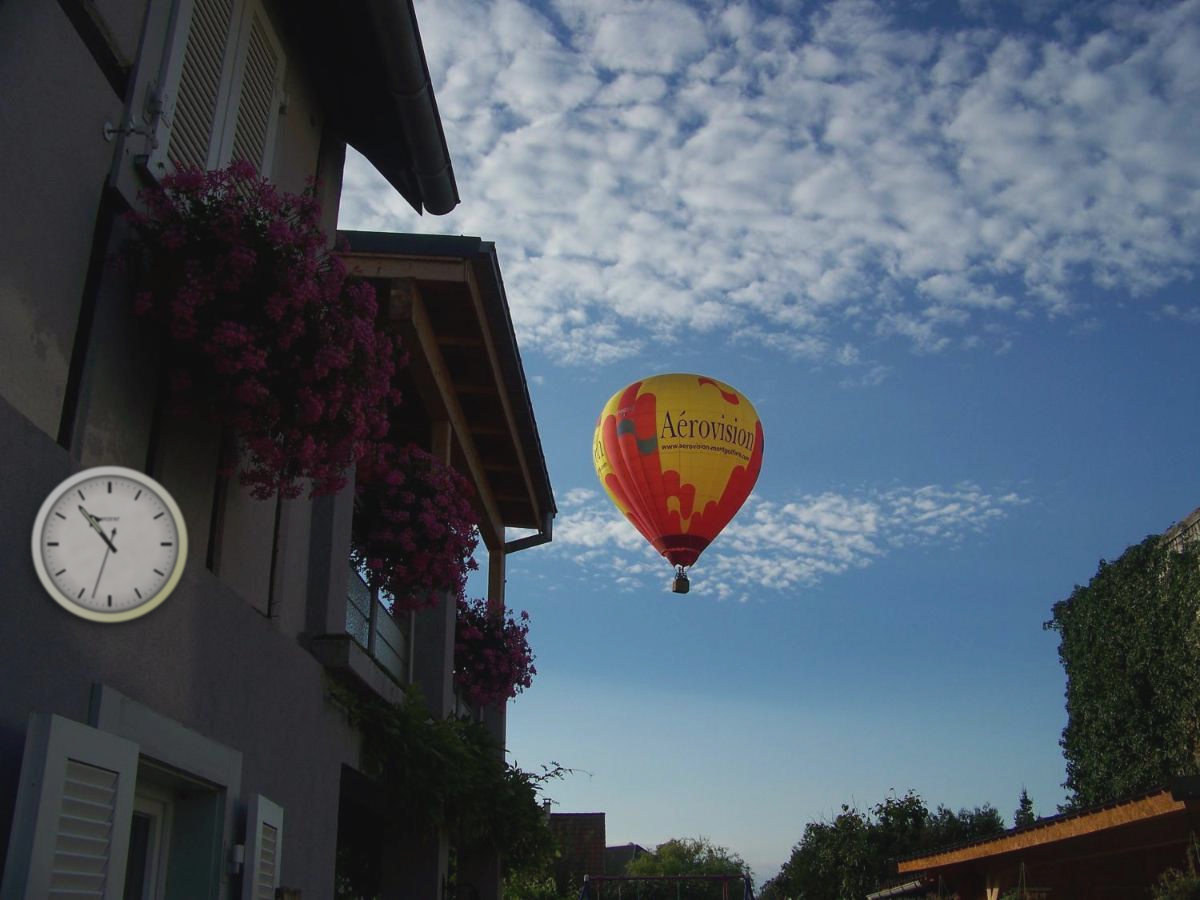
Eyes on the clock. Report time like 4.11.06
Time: 10.53.33
